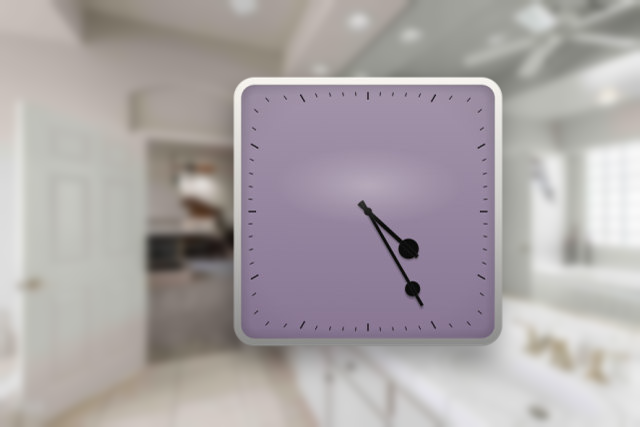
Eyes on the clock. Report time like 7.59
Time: 4.25
